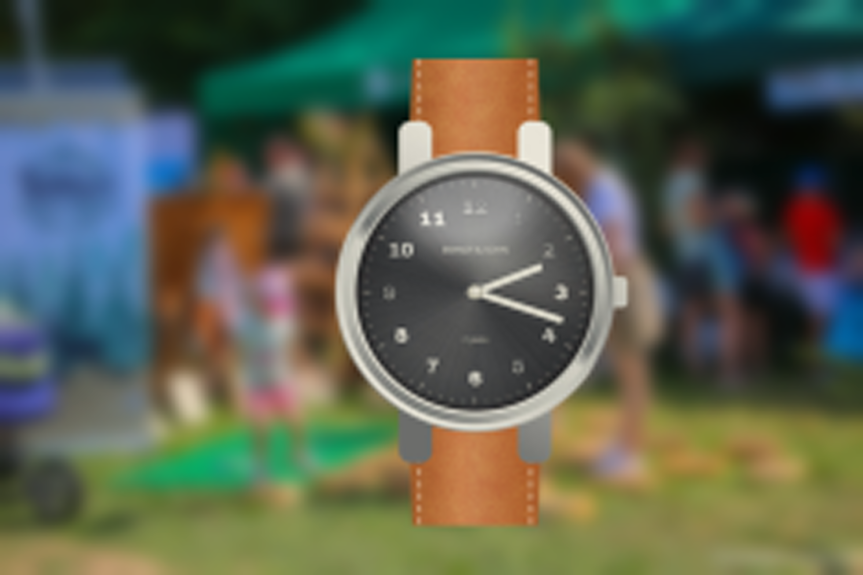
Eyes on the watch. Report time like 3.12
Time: 2.18
